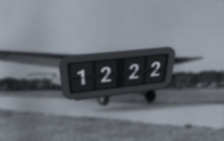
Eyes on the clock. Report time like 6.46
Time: 12.22
